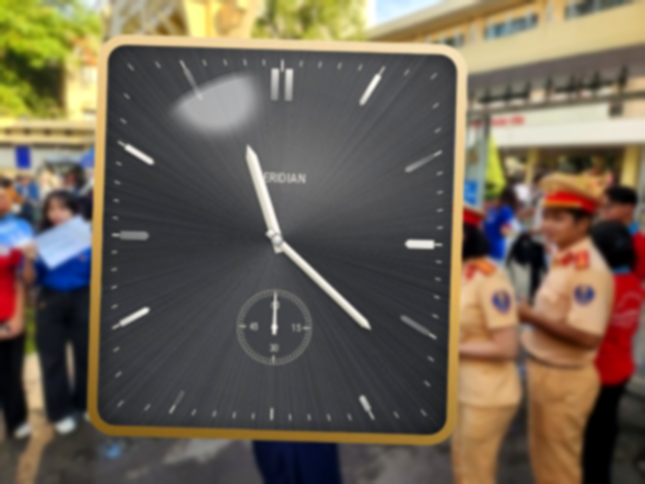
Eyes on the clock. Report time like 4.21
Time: 11.22
